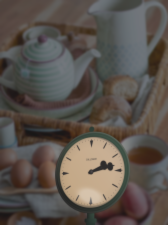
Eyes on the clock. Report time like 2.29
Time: 2.13
